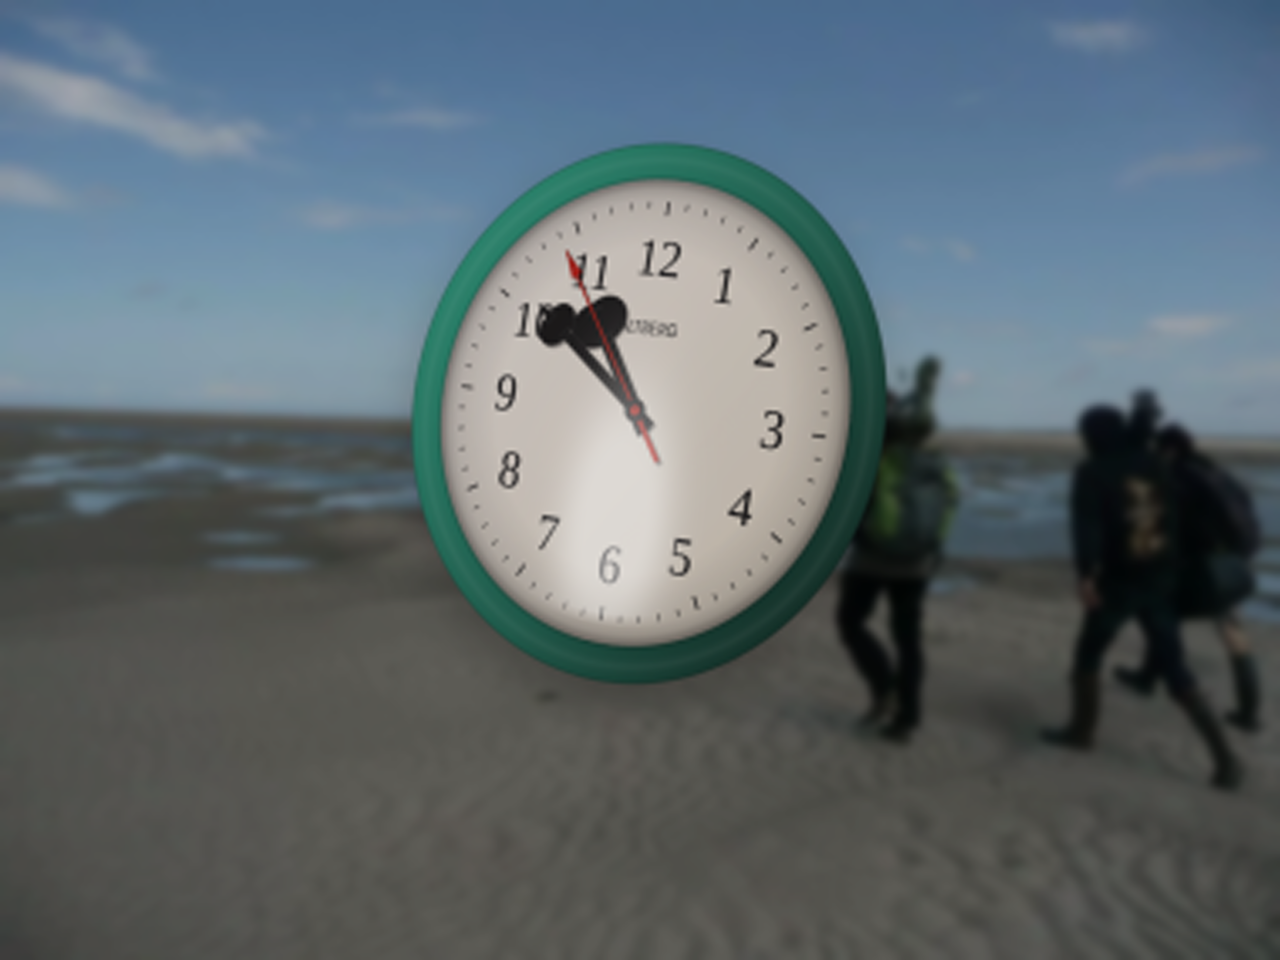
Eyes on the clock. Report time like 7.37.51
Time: 10.50.54
